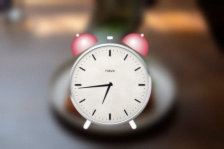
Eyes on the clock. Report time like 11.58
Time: 6.44
